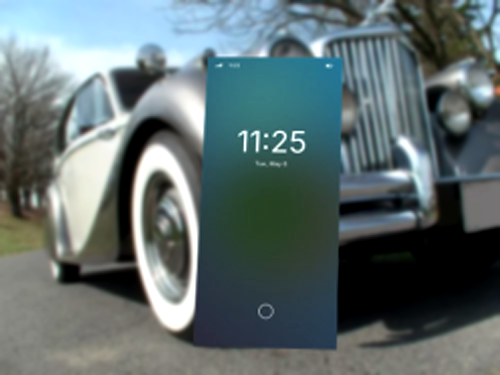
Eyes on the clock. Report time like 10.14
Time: 11.25
